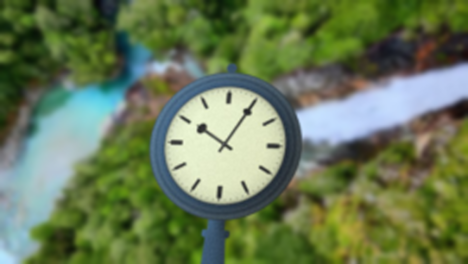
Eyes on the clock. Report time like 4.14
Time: 10.05
